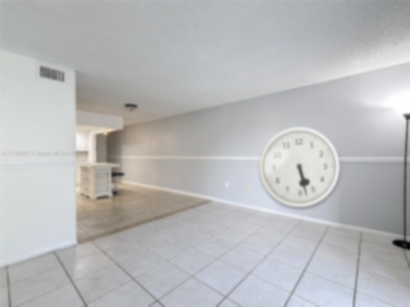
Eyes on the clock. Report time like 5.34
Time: 5.28
